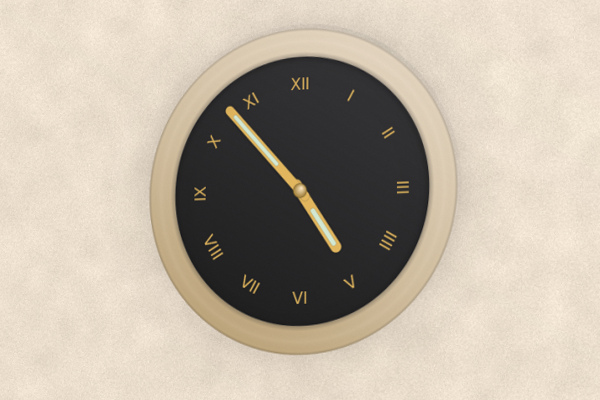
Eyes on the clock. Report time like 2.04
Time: 4.53
